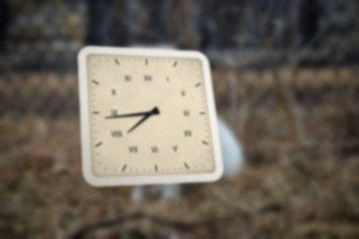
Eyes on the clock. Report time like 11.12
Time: 7.44
